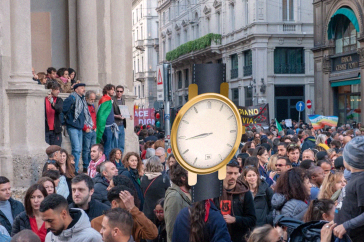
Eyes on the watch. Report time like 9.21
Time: 8.44
